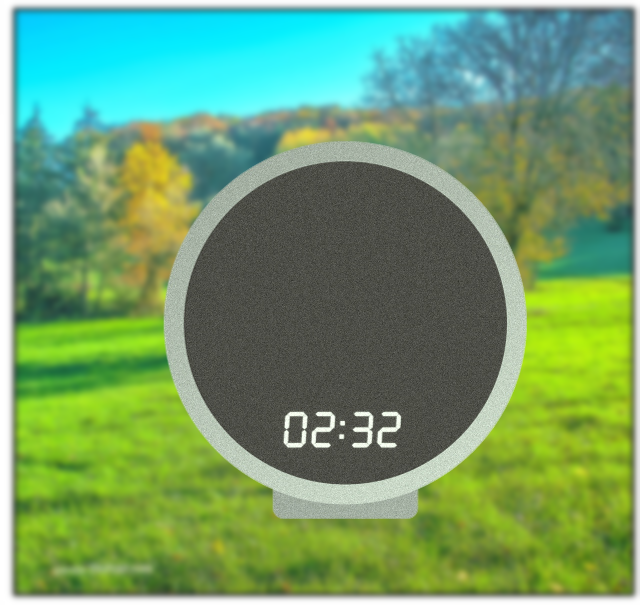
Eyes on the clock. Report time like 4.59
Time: 2.32
